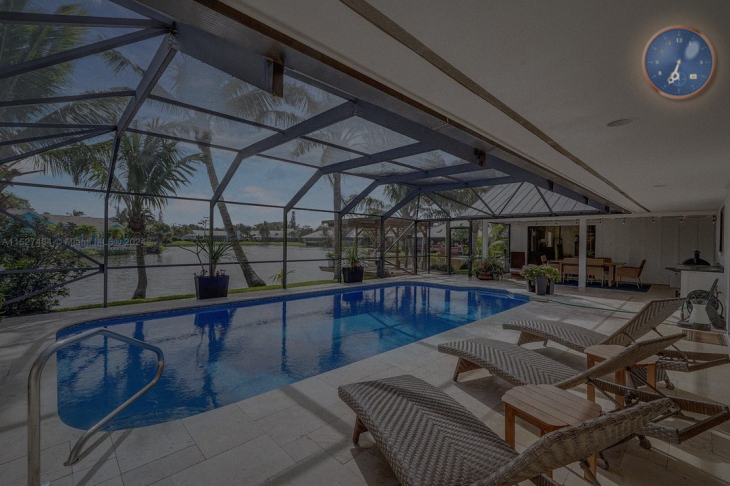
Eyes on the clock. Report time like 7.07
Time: 6.34
